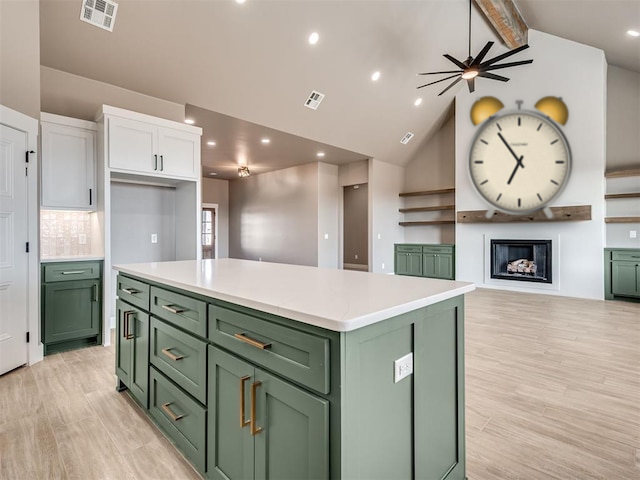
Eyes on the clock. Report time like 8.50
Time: 6.54
